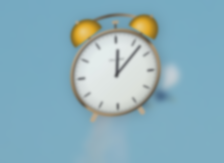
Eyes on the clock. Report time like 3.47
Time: 12.07
